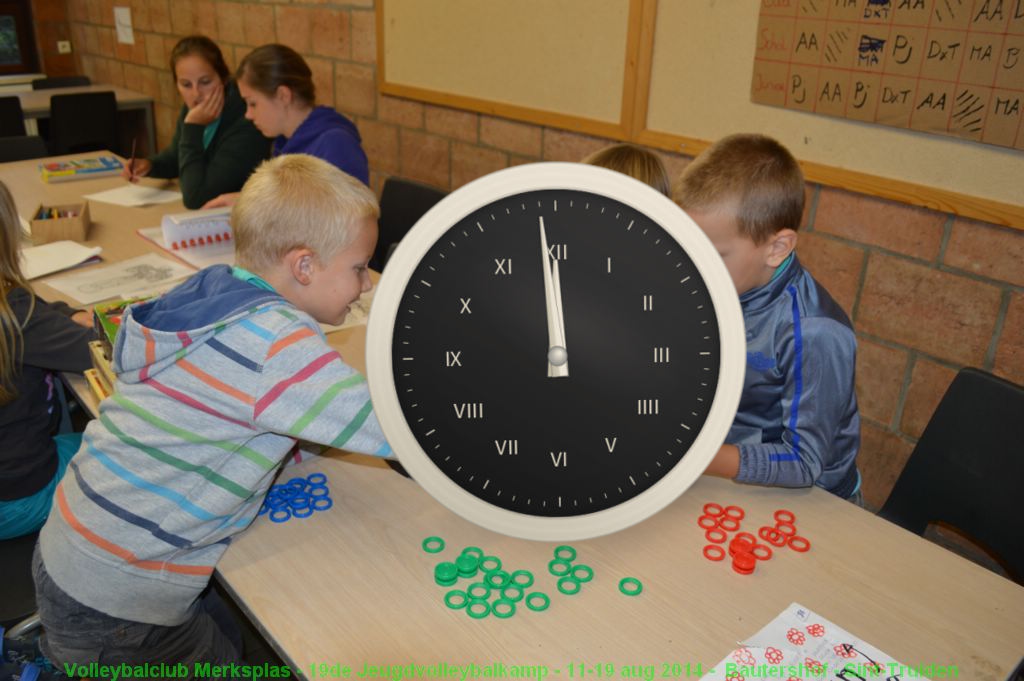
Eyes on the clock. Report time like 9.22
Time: 11.59
